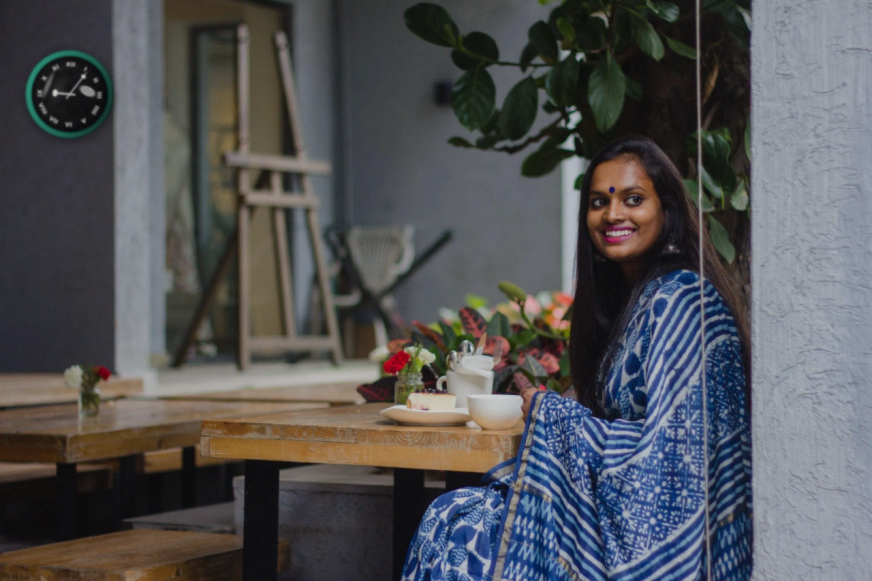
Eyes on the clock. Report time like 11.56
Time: 9.06
